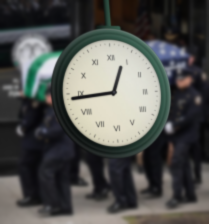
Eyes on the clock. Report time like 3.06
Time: 12.44
